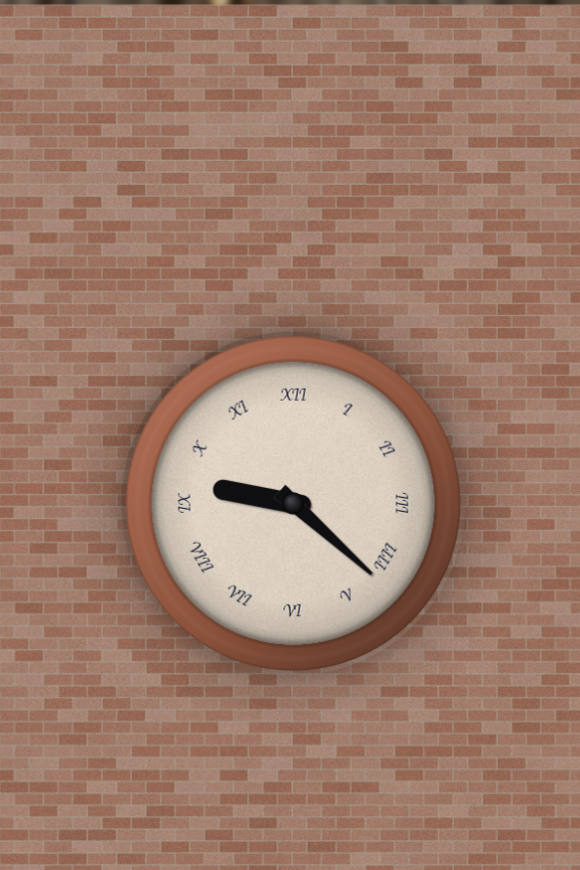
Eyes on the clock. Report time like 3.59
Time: 9.22
